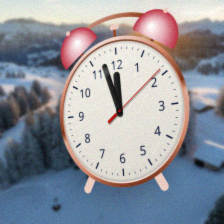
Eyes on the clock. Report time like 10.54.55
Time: 11.57.09
